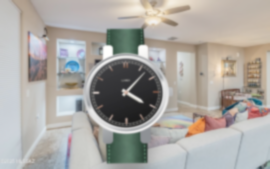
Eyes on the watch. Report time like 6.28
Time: 4.07
